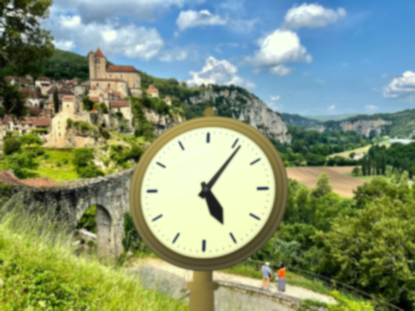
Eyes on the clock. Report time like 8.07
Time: 5.06
